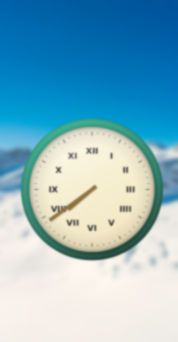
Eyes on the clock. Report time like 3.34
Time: 7.39
